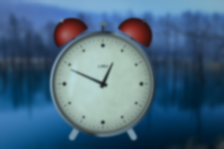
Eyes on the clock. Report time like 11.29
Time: 12.49
